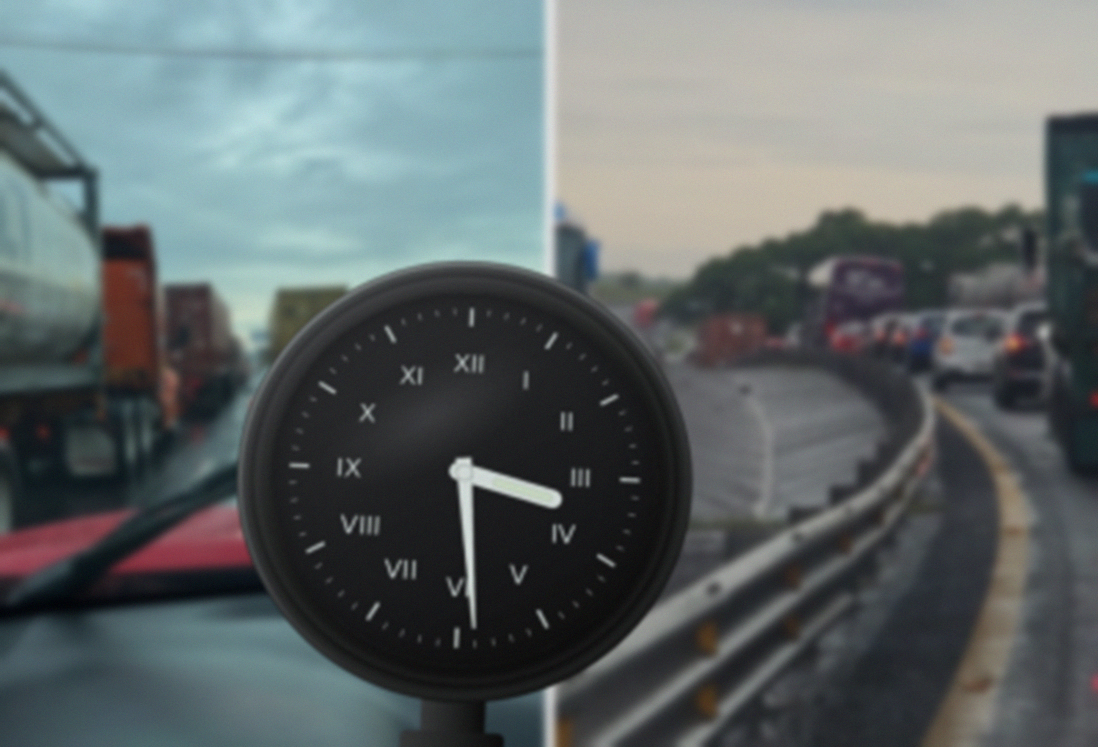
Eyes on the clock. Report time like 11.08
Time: 3.29
